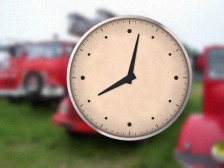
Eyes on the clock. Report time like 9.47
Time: 8.02
